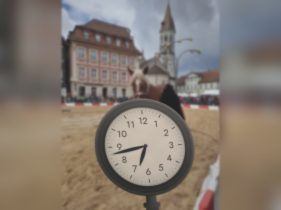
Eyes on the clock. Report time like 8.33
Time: 6.43
